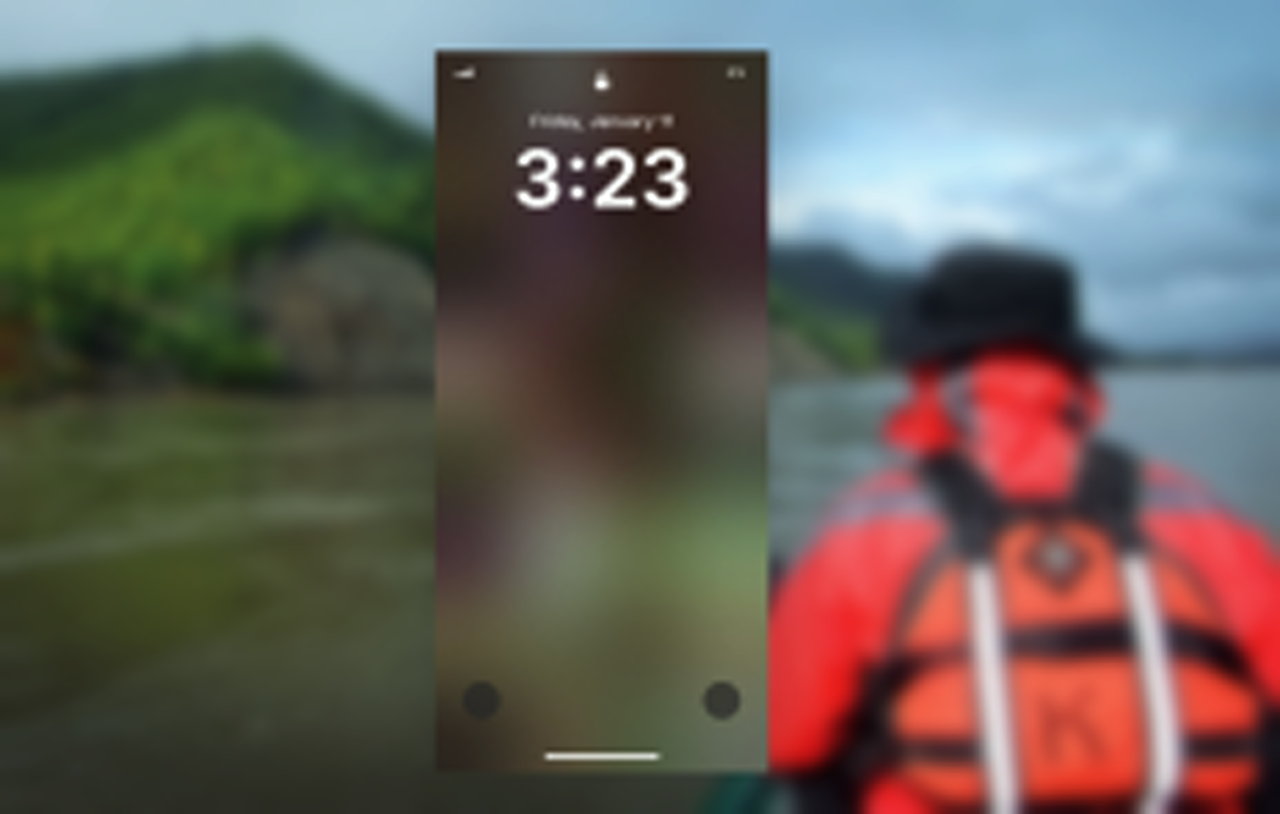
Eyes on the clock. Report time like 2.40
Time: 3.23
